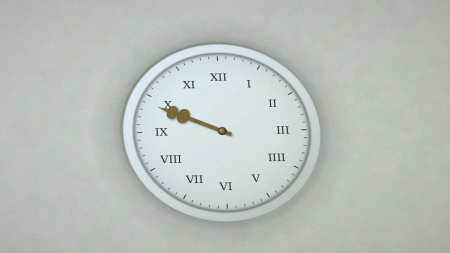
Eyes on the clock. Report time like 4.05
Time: 9.49
